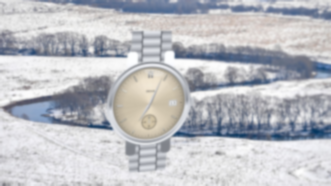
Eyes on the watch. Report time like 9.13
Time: 7.04
